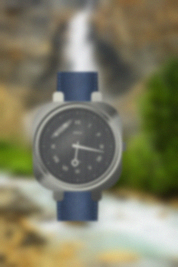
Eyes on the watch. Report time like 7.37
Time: 6.17
